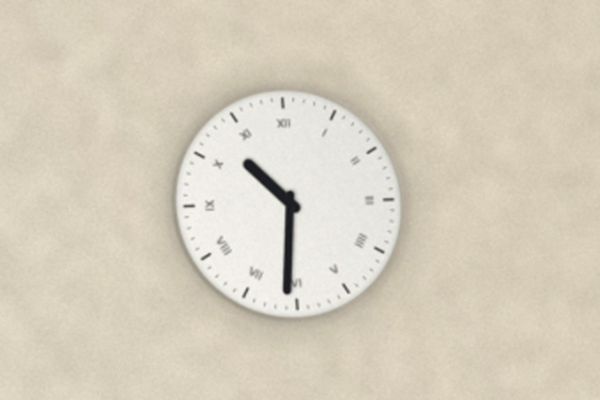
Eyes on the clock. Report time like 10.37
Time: 10.31
